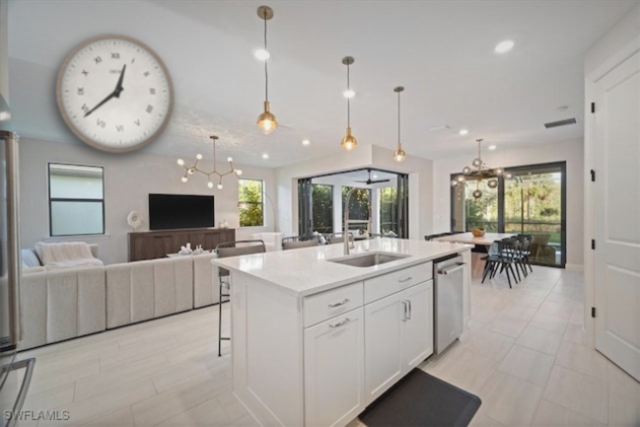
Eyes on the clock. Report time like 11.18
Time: 12.39
